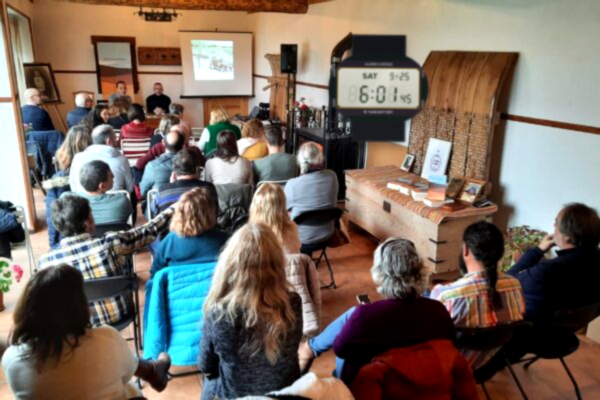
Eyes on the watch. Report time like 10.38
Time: 6.01
